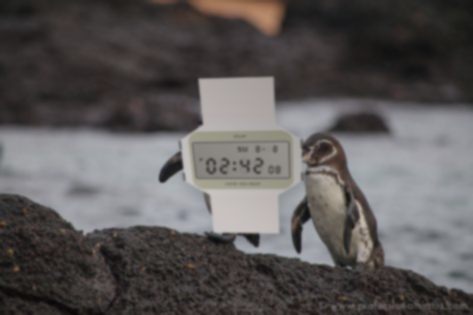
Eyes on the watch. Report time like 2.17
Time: 2.42
